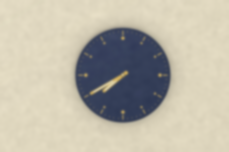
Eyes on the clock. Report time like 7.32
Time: 7.40
